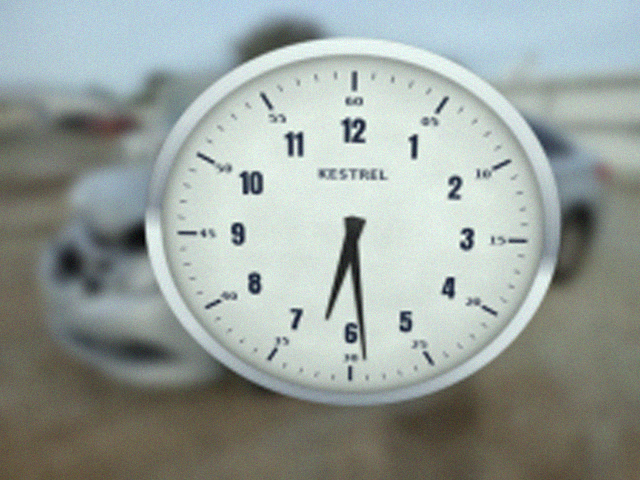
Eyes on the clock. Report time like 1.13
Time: 6.29
